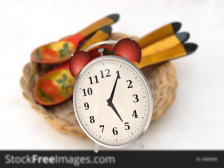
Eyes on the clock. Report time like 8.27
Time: 5.05
